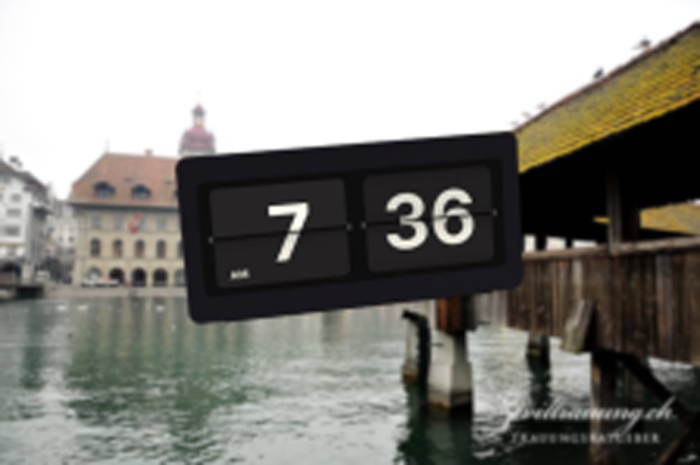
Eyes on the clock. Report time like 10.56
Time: 7.36
